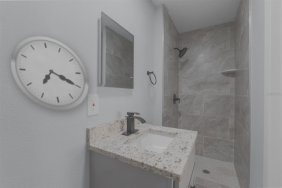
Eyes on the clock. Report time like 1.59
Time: 7.20
